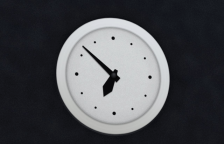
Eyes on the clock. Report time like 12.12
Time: 6.52
